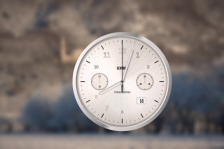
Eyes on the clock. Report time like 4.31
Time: 8.03
